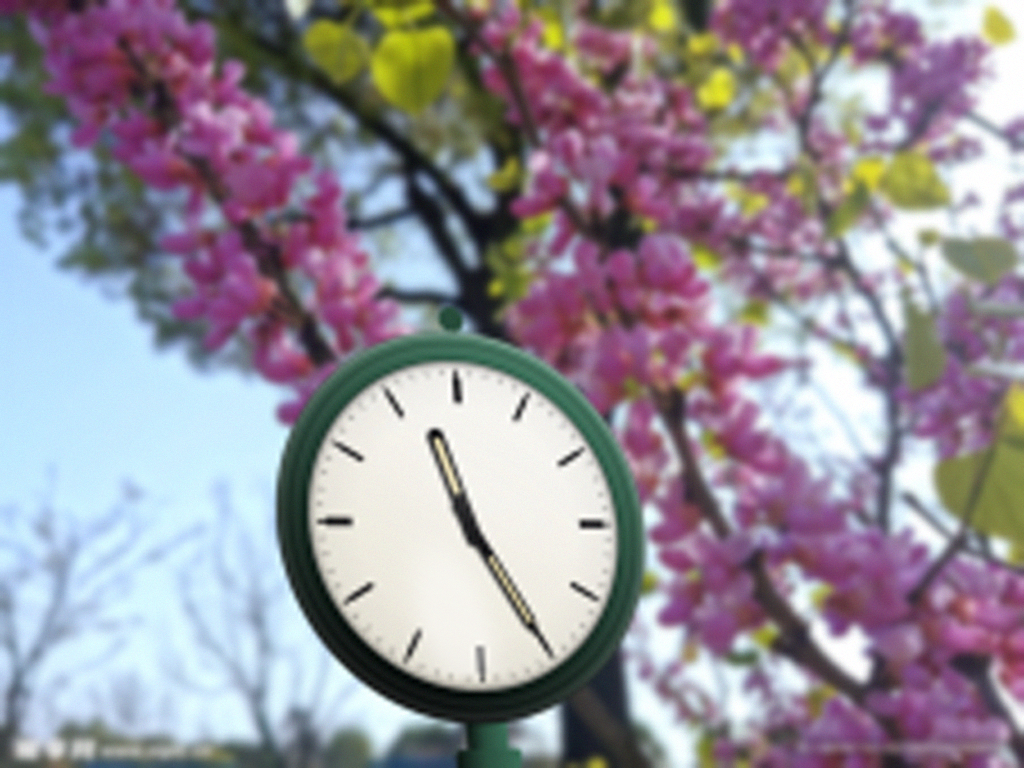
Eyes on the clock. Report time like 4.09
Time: 11.25
